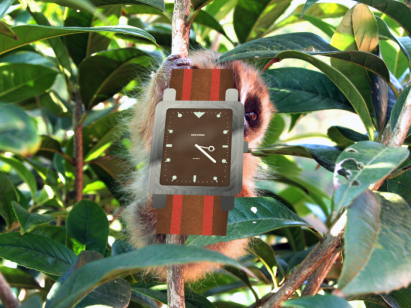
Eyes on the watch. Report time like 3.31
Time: 3.22
